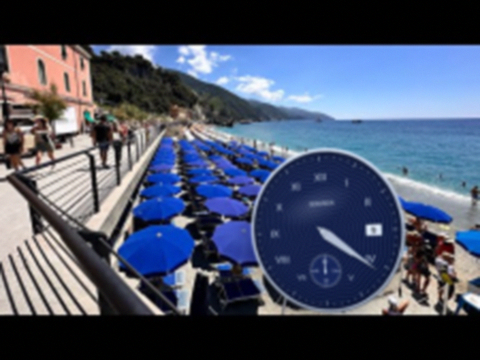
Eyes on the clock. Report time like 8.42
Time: 4.21
